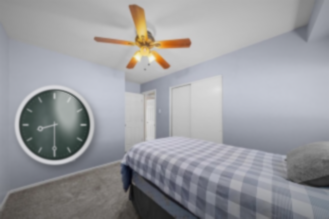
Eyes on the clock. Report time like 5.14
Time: 8.30
